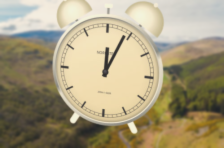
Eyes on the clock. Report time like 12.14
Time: 12.04
